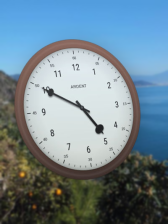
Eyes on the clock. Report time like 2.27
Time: 4.50
